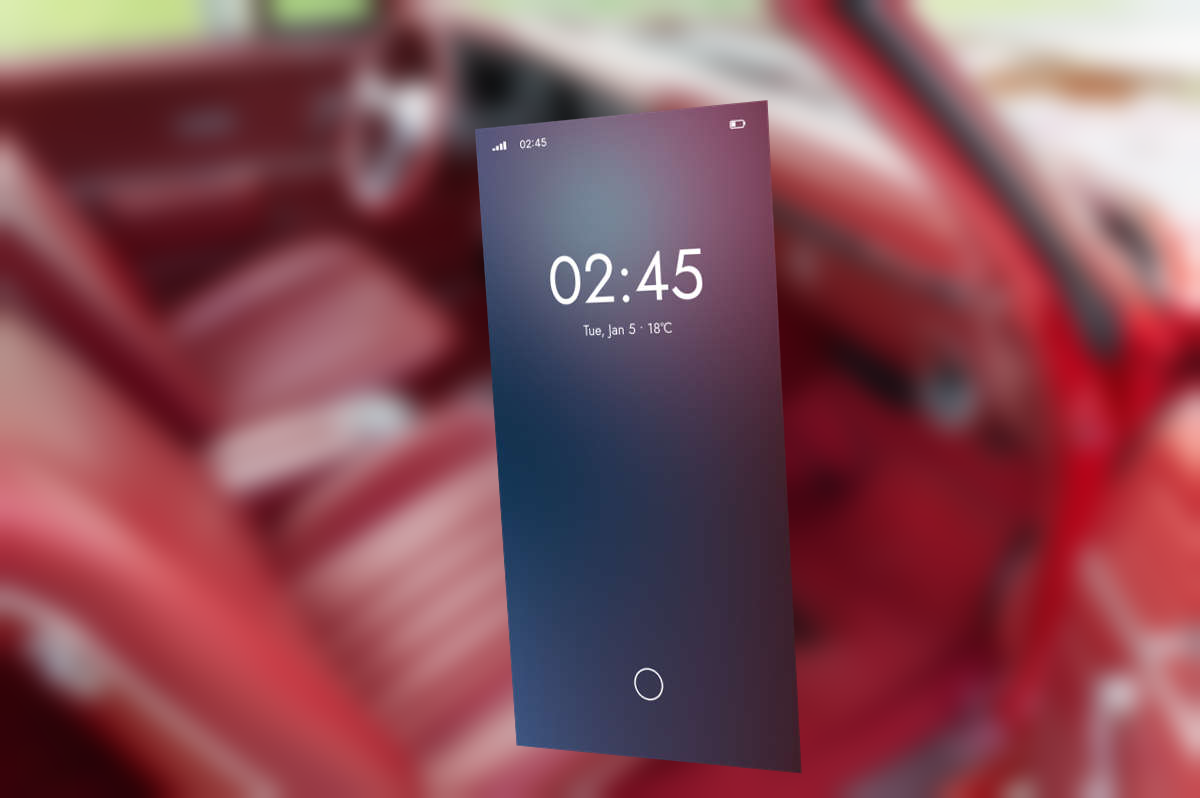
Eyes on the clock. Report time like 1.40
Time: 2.45
